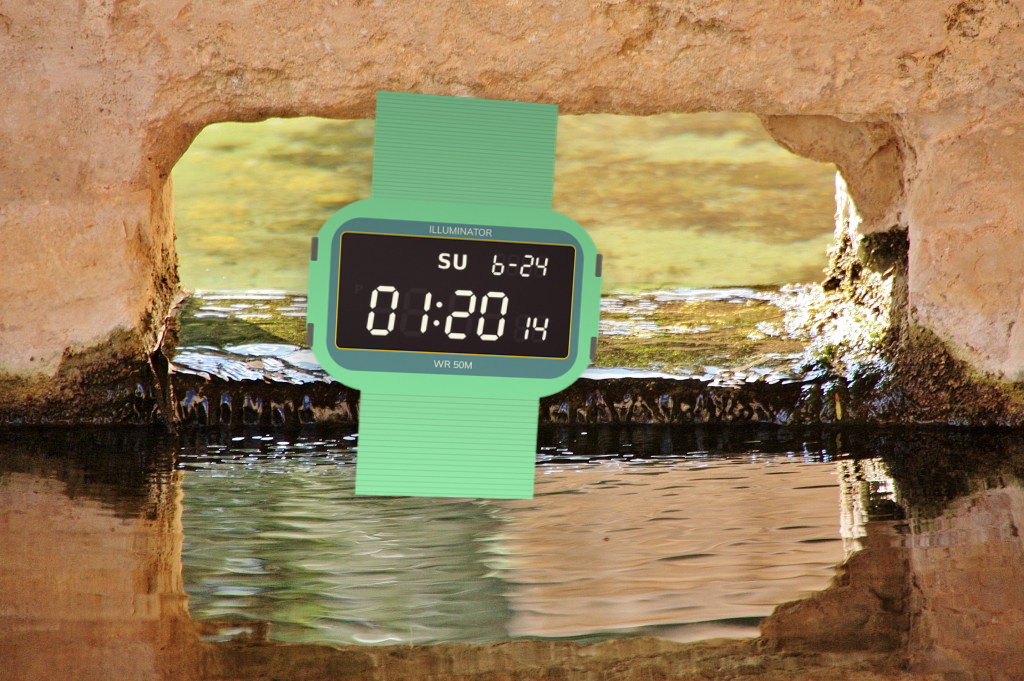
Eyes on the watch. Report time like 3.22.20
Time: 1.20.14
